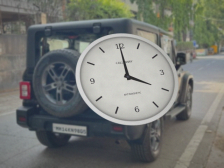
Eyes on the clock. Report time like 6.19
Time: 4.00
